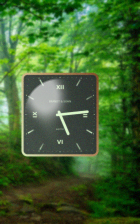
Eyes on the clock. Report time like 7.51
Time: 5.14
